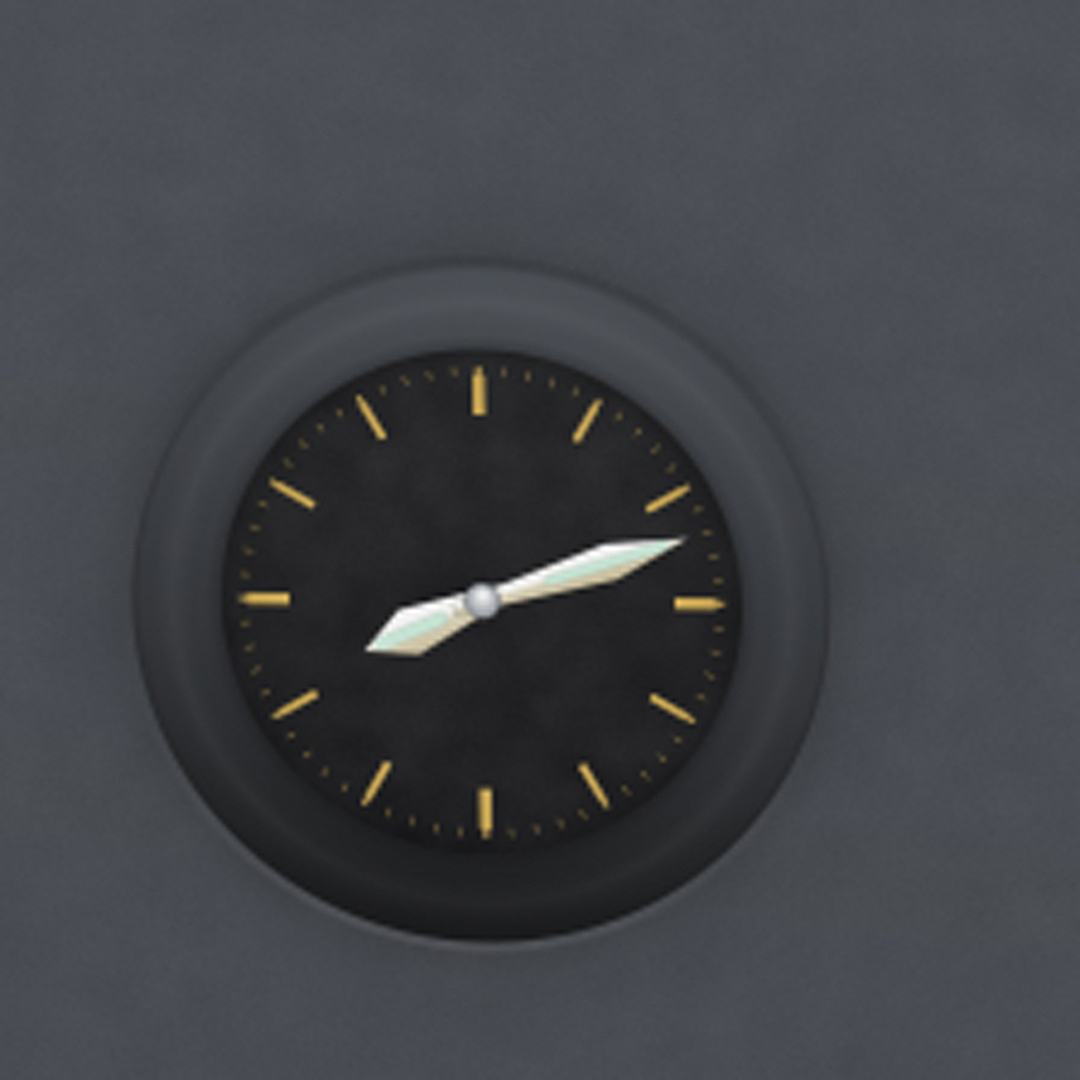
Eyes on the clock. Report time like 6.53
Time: 8.12
